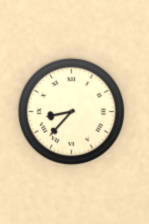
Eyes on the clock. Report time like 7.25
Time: 8.37
